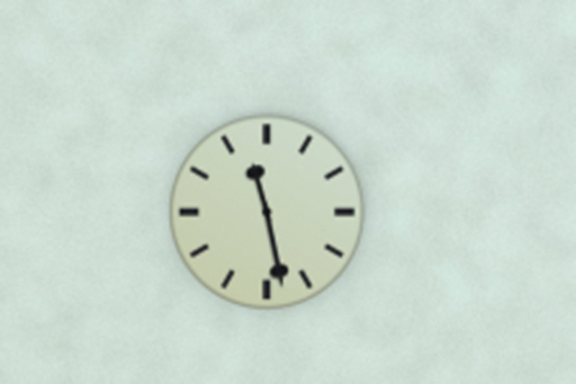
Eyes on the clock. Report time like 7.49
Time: 11.28
